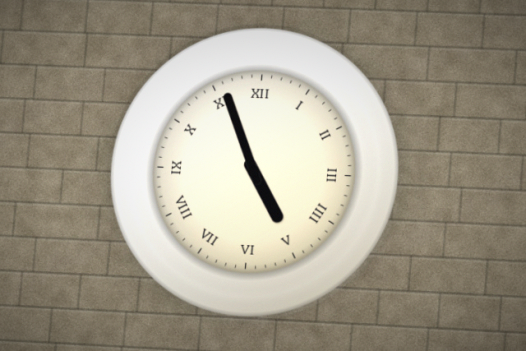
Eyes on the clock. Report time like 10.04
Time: 4.56
